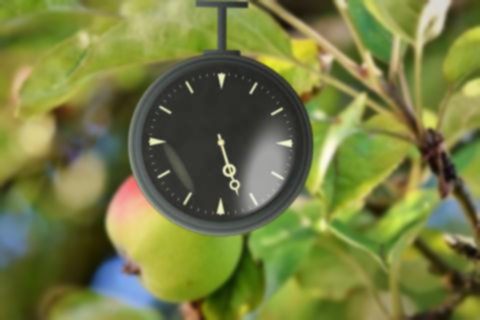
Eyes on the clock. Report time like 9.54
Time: 5.27
